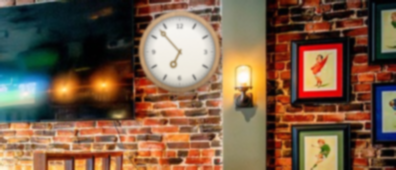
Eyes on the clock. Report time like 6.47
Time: 6.53
